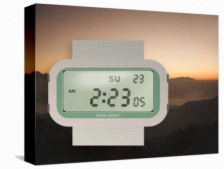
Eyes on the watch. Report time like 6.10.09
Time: 2.23.05
